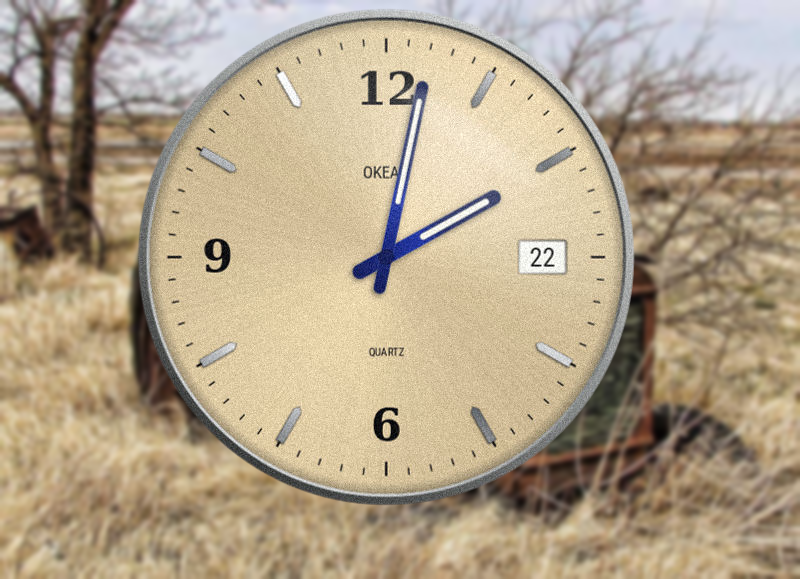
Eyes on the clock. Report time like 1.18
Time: 2.02
